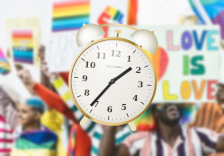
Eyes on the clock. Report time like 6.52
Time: 1.36
